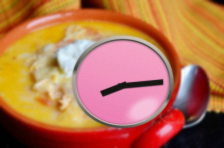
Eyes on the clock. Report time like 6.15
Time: 8.14
